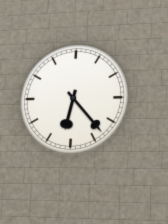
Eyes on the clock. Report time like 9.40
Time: 6.23
